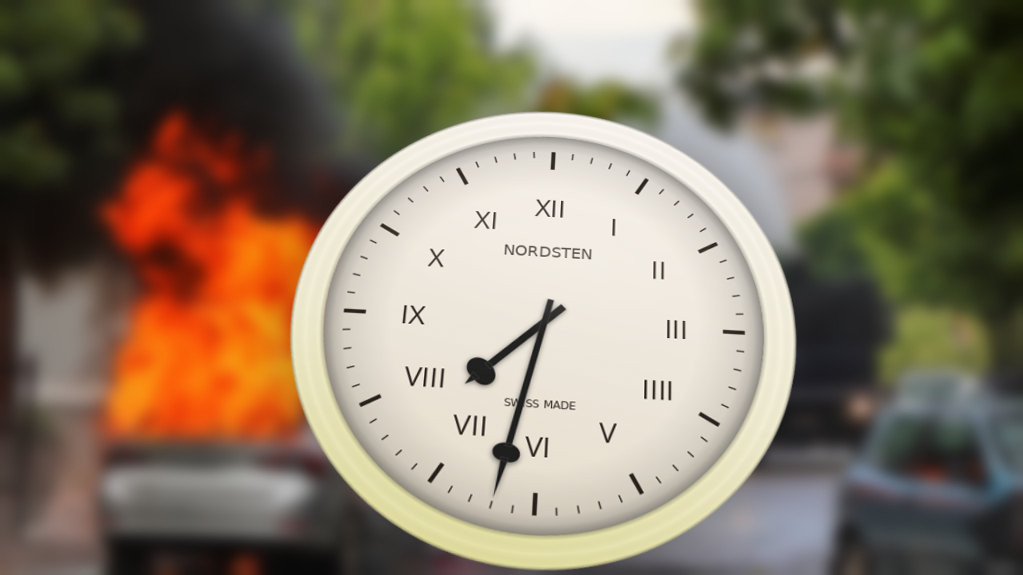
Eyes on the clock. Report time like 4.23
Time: 7.32
